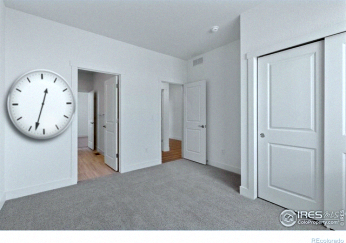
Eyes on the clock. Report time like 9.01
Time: 12.33
